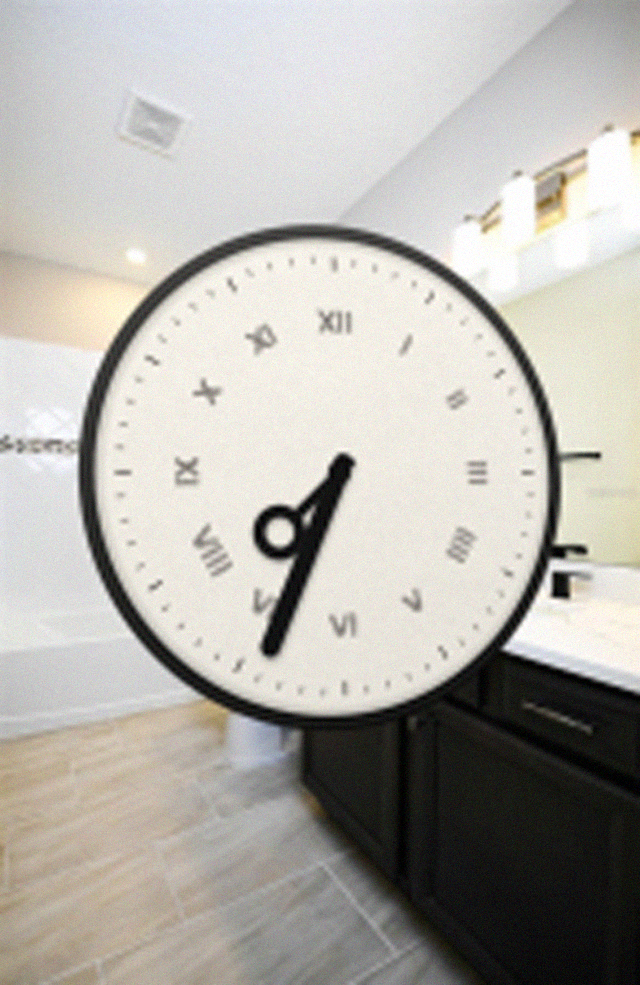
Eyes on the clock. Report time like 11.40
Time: 7.34
